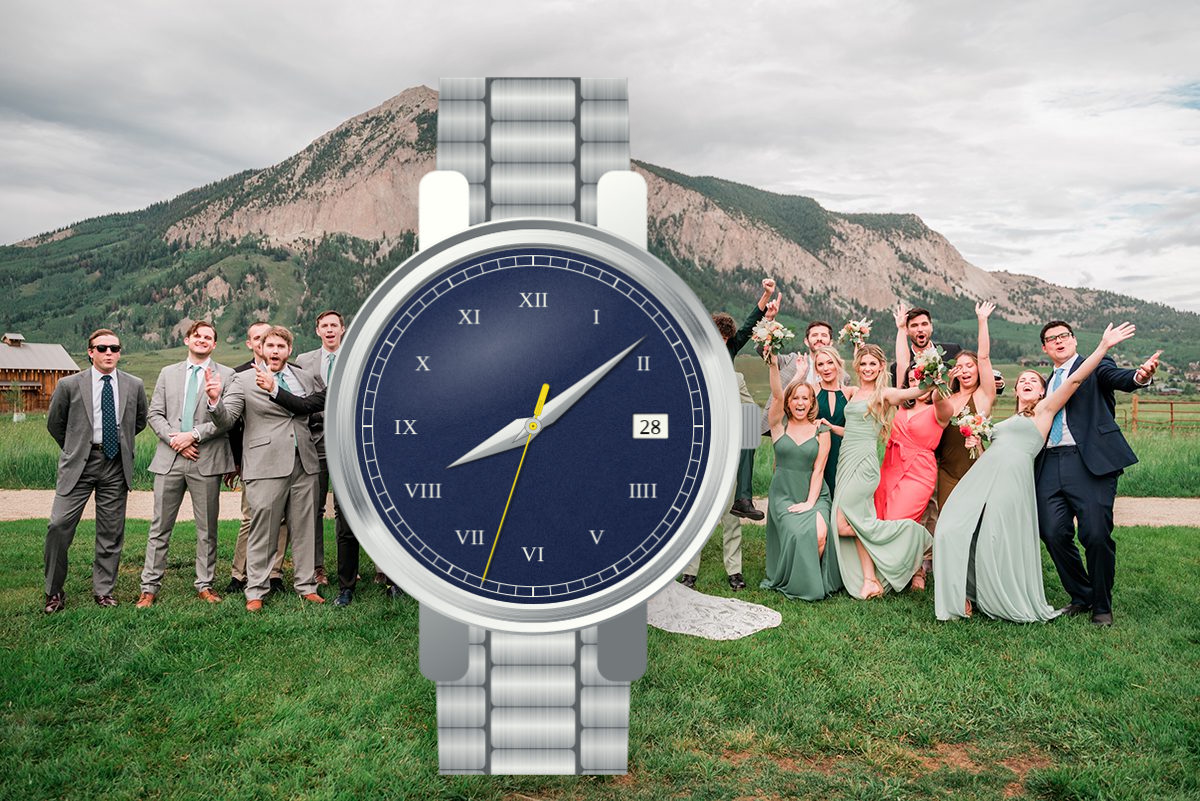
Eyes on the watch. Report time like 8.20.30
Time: 8.08.33
